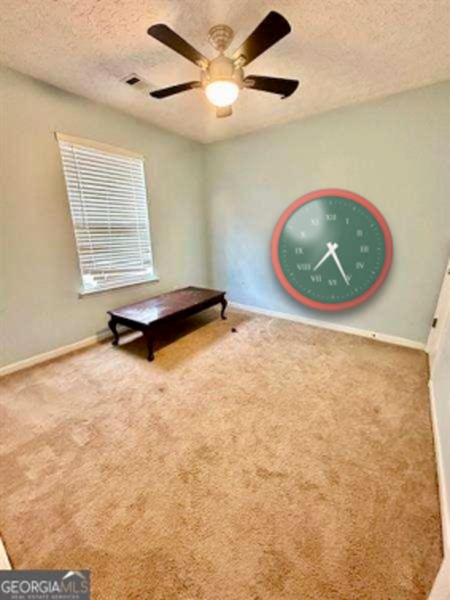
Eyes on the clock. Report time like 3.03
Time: 7.26
